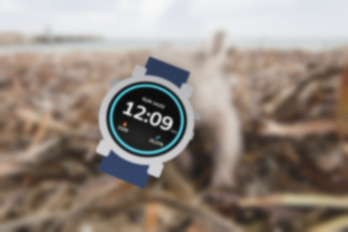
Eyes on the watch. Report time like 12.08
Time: 12.09
